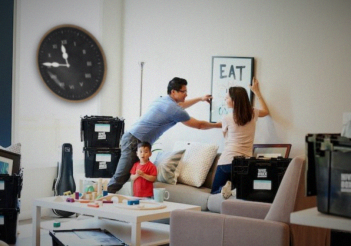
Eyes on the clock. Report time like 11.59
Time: 11.46
